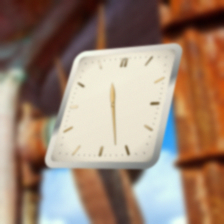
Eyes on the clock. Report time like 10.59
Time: 11.27
